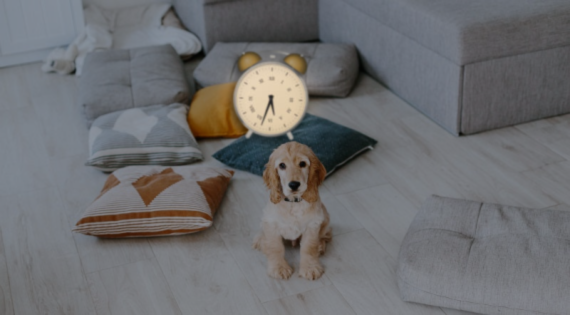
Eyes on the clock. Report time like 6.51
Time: 5.33
